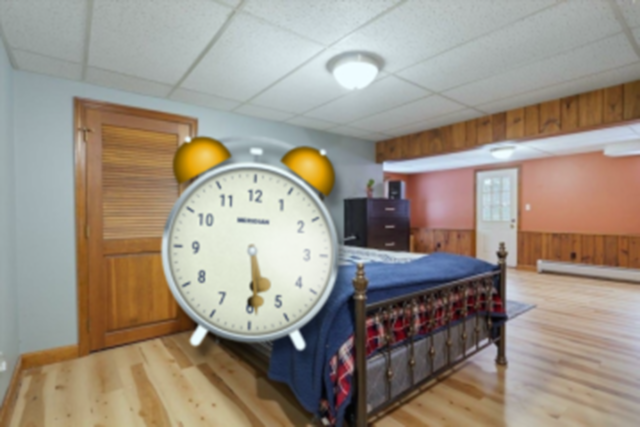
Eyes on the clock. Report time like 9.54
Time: 5.29
